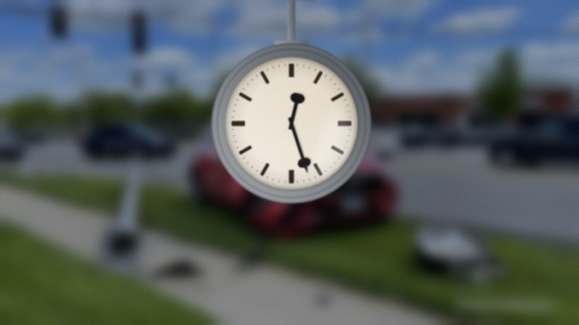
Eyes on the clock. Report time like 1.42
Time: 12.27
